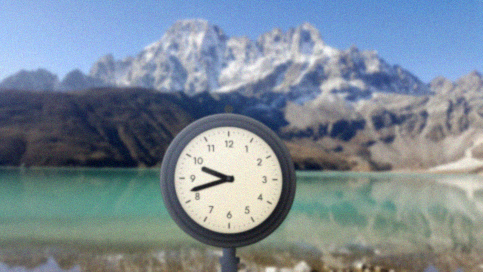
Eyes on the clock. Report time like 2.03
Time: 9.42
